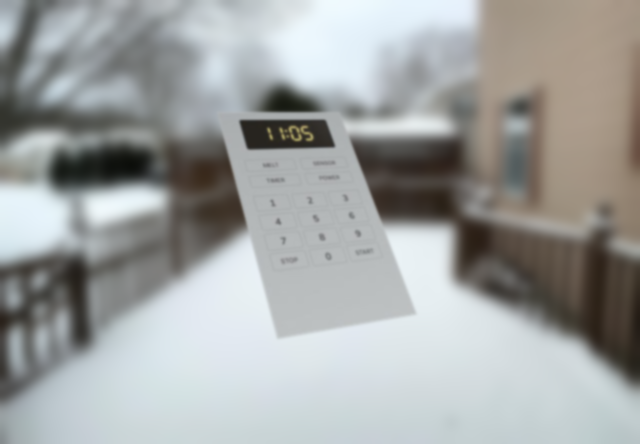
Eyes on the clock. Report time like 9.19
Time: 11.05
